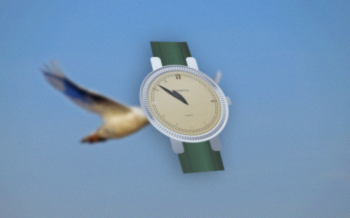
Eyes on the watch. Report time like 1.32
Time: 10.52
